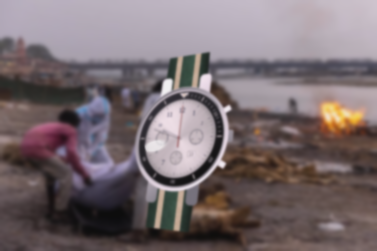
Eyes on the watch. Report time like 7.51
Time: 9.48
